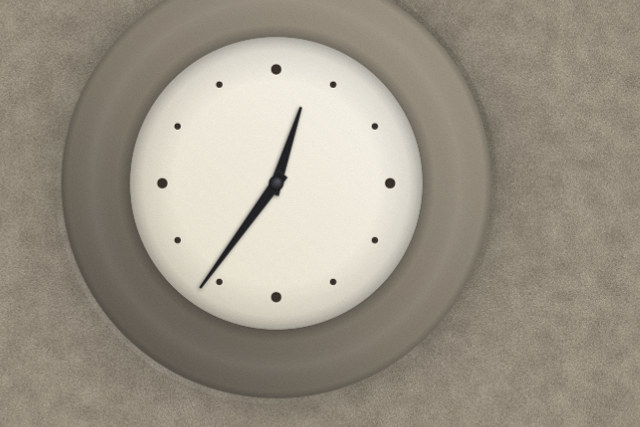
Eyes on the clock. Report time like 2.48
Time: 12.36
